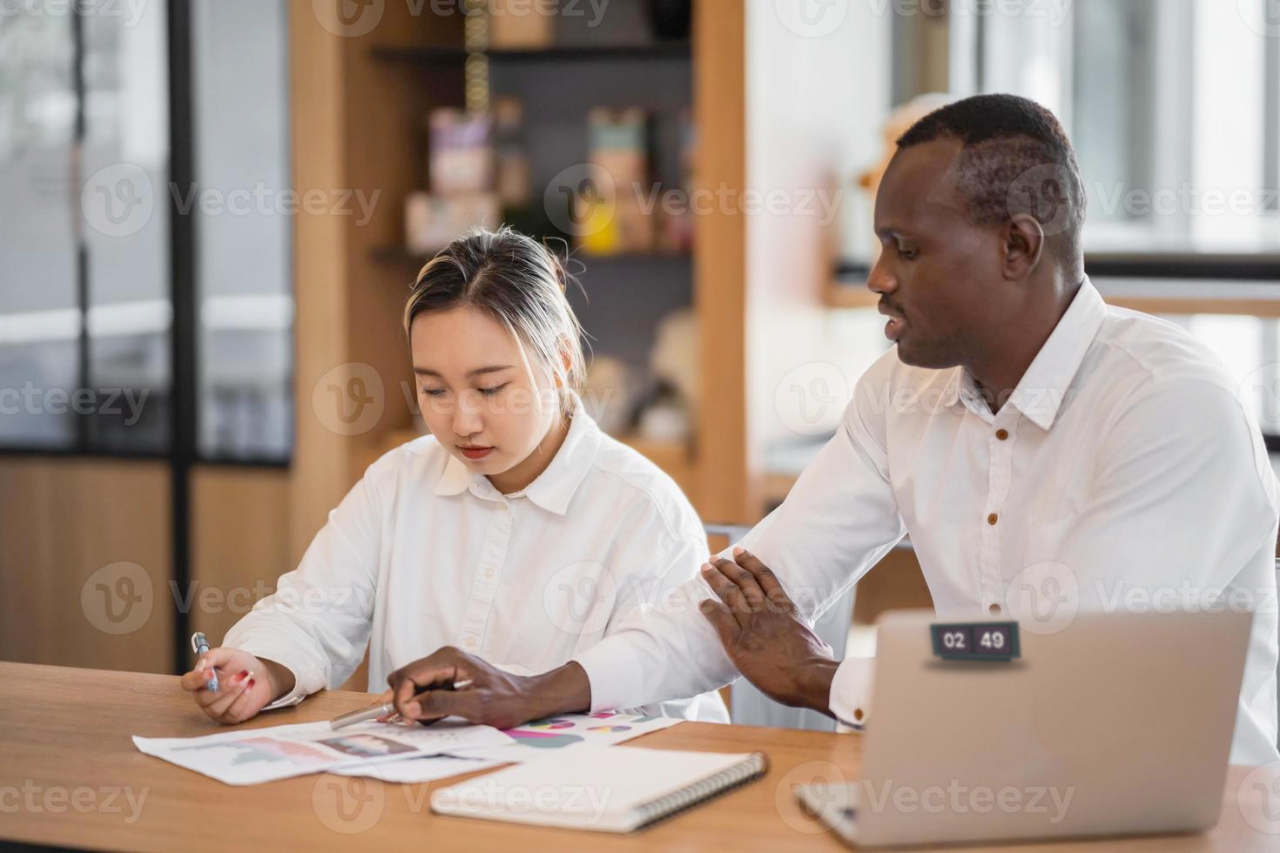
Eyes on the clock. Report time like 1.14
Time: 2.49
